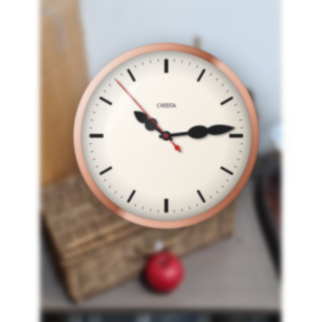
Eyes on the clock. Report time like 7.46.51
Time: 10.13.53
